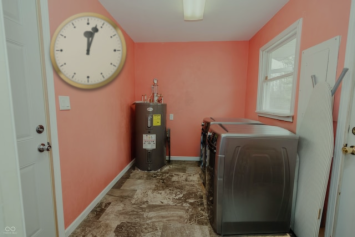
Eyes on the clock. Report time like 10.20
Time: 12.03
